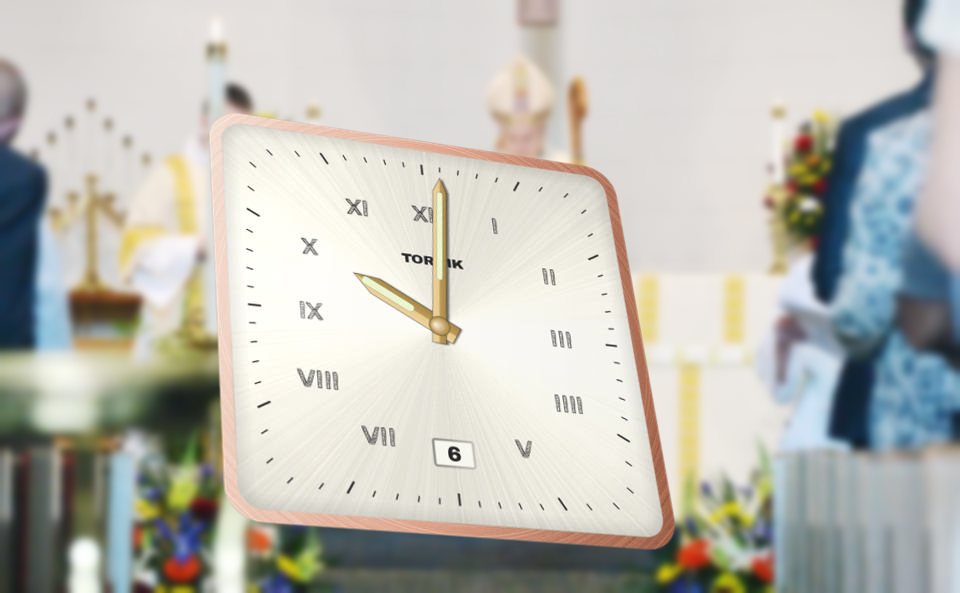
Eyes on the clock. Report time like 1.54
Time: 10.01
